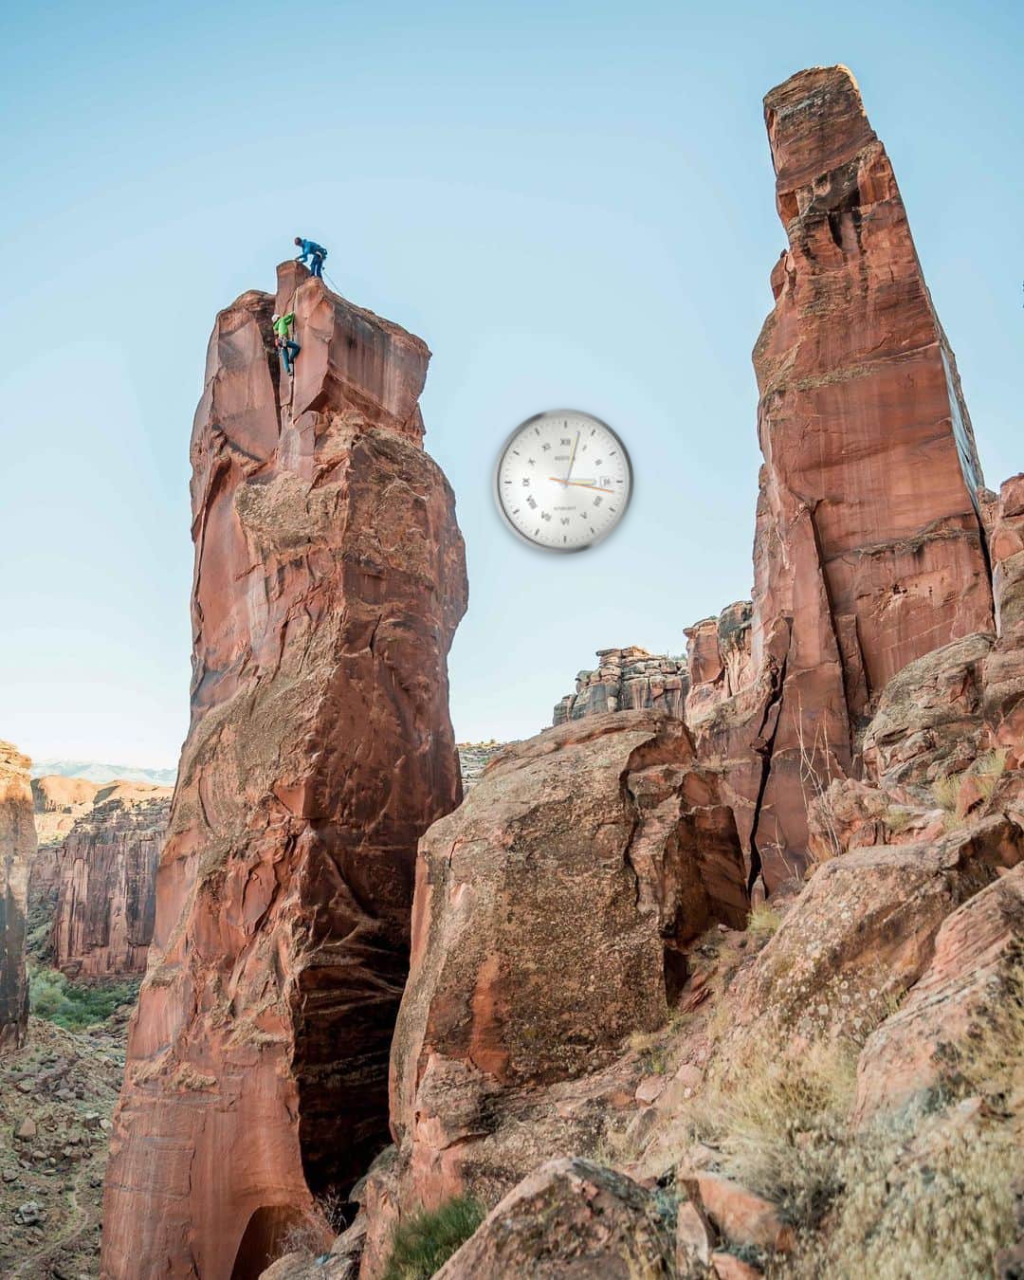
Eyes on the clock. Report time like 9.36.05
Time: 3.02.17
